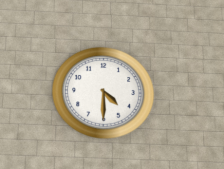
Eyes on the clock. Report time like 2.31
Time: 4.30
